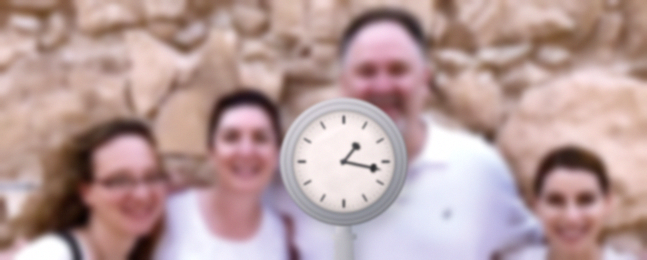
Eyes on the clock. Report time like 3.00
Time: 1.17
